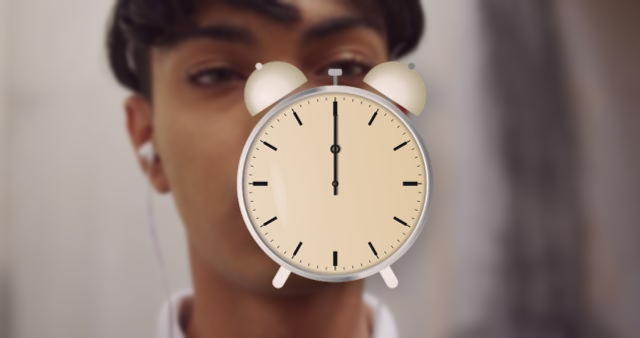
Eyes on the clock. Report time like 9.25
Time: 12.00
